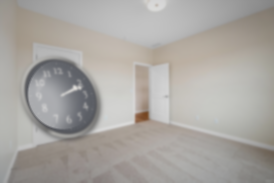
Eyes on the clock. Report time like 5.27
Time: 2.12
